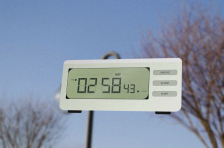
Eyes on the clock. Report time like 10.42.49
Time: 2.58.43
